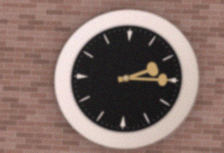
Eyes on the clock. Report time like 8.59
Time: 2.15
